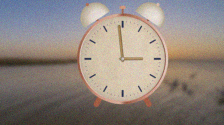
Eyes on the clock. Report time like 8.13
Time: 2.59
